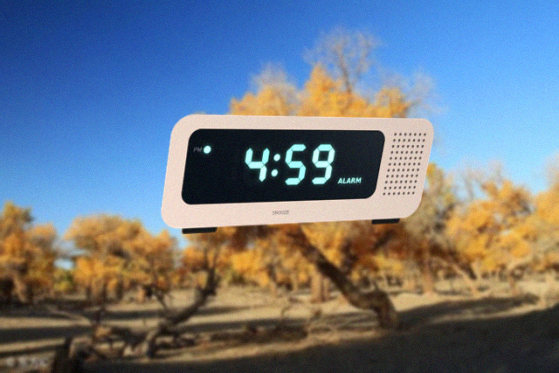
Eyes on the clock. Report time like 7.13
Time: 4.59
